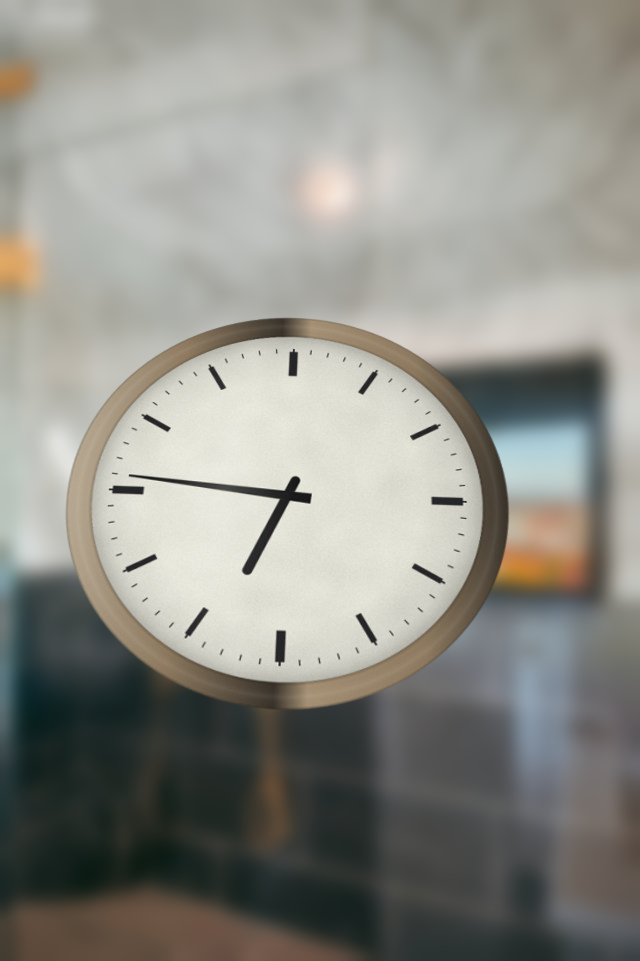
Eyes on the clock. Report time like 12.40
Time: 6.46
